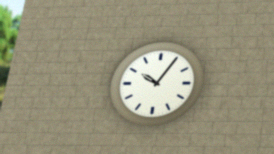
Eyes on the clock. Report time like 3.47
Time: 10.05
